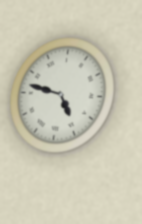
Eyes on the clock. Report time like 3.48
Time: 5.52
